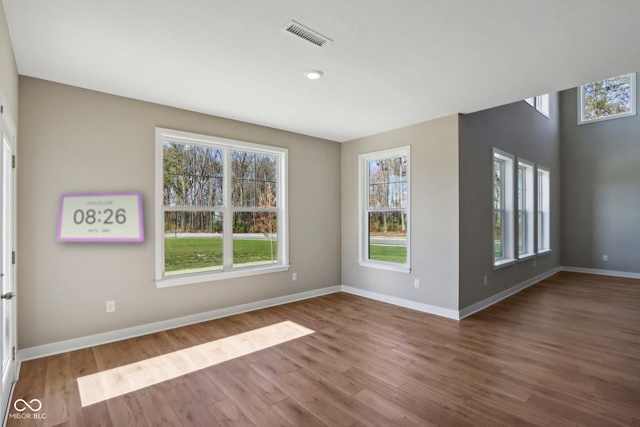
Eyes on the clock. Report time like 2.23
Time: 8.26
